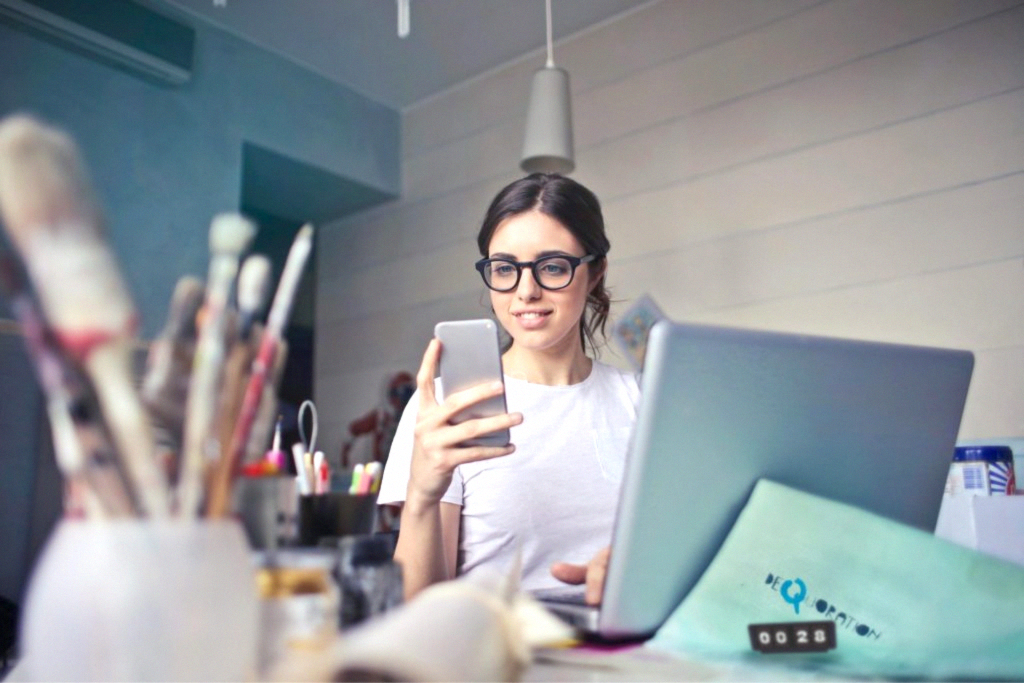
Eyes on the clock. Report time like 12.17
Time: 0.28
